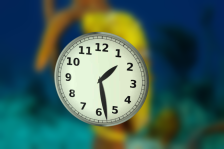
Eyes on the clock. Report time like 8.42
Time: 1.28
